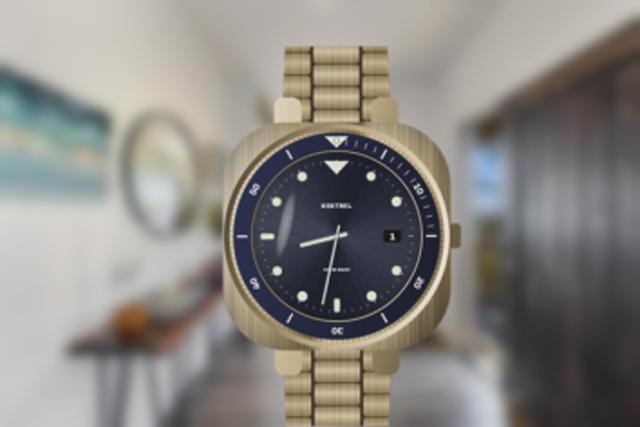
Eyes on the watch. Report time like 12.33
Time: 8.32
